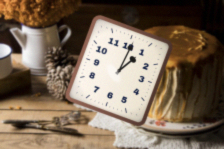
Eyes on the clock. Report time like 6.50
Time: 1.01
